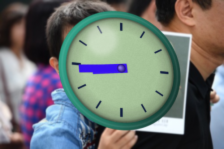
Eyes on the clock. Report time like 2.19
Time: 8.44
